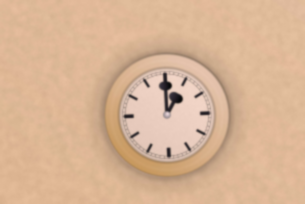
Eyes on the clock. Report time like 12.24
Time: 1.00
